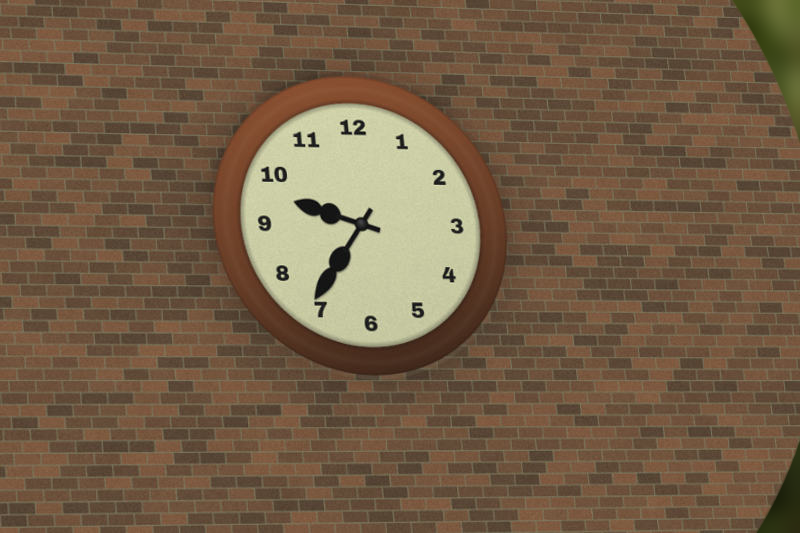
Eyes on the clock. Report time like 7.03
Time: 9.36
